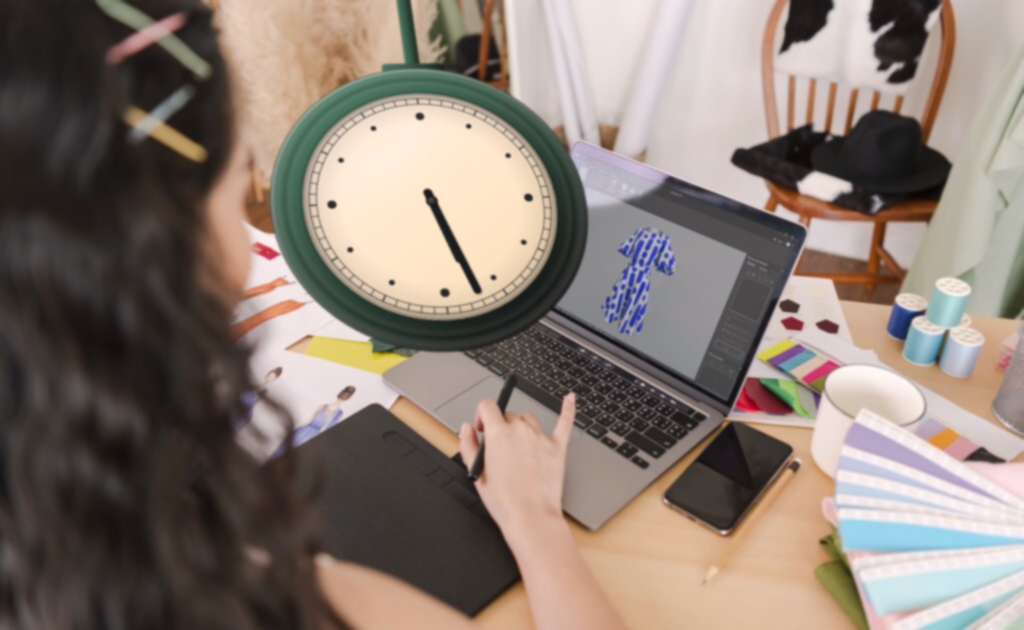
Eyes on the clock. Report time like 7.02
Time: 5.27
